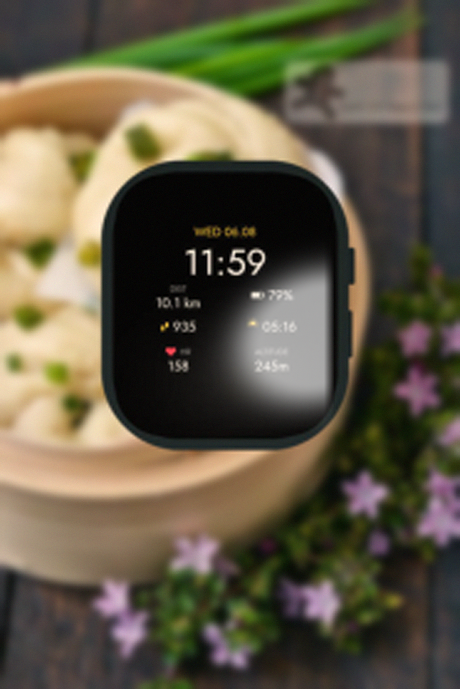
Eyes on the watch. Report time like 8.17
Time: 11.59
